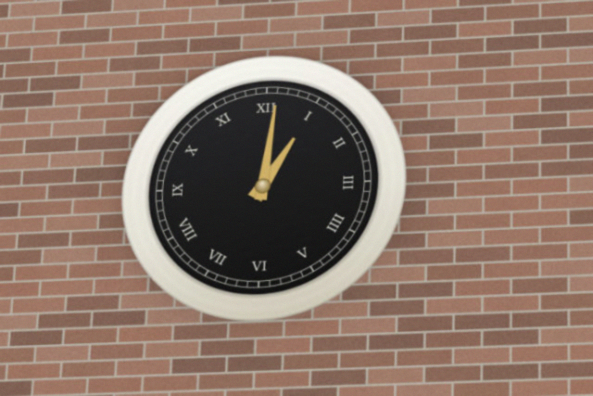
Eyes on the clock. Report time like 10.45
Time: 1.01
